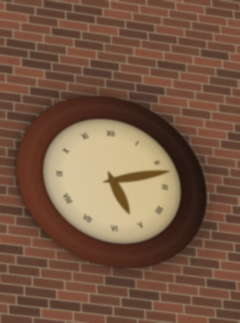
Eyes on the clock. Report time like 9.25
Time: 5.12
